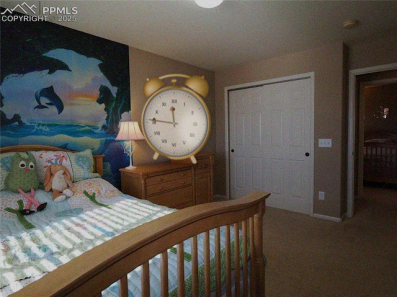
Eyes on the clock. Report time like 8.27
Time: 11.46
